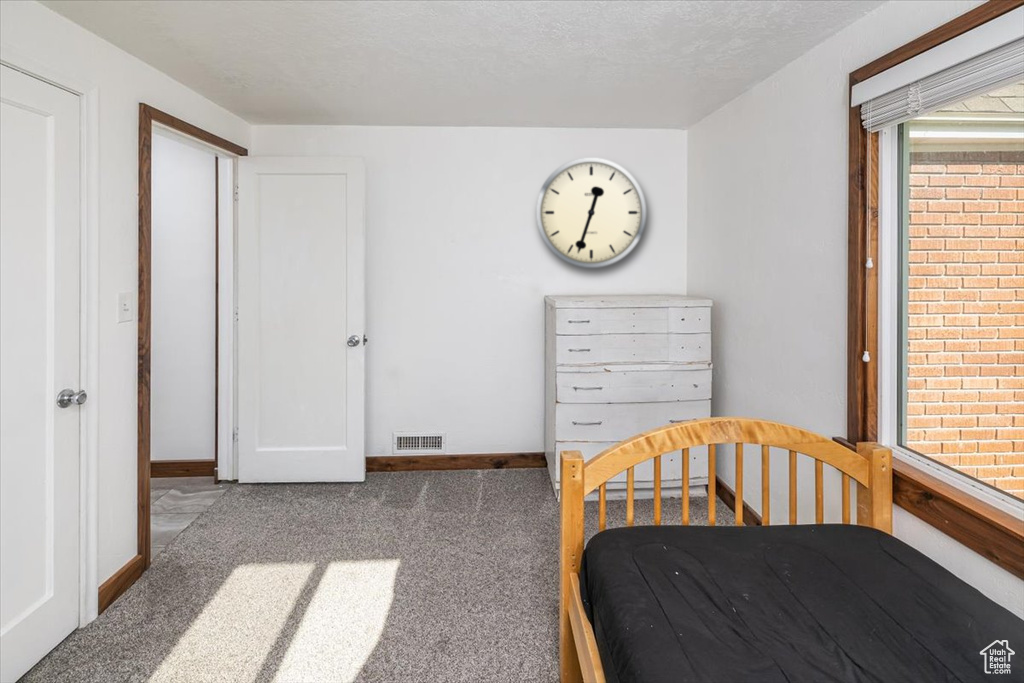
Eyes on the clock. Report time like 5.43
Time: 12.33
